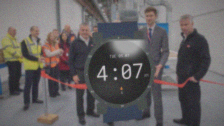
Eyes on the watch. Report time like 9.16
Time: 4.07
